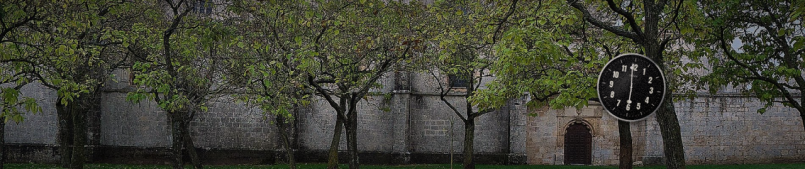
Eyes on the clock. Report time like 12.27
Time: 5.59
